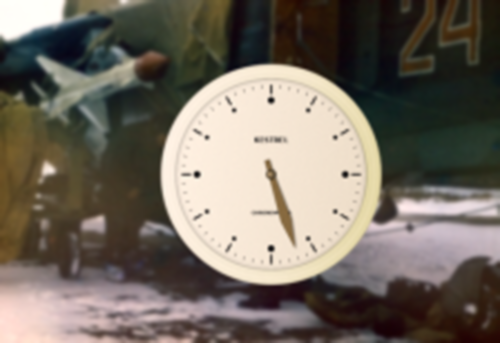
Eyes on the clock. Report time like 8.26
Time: 5.27
